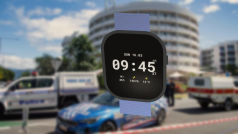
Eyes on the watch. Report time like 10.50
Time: 9.45
